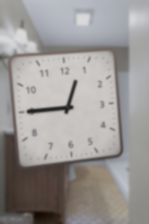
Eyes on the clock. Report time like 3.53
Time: 12.45
